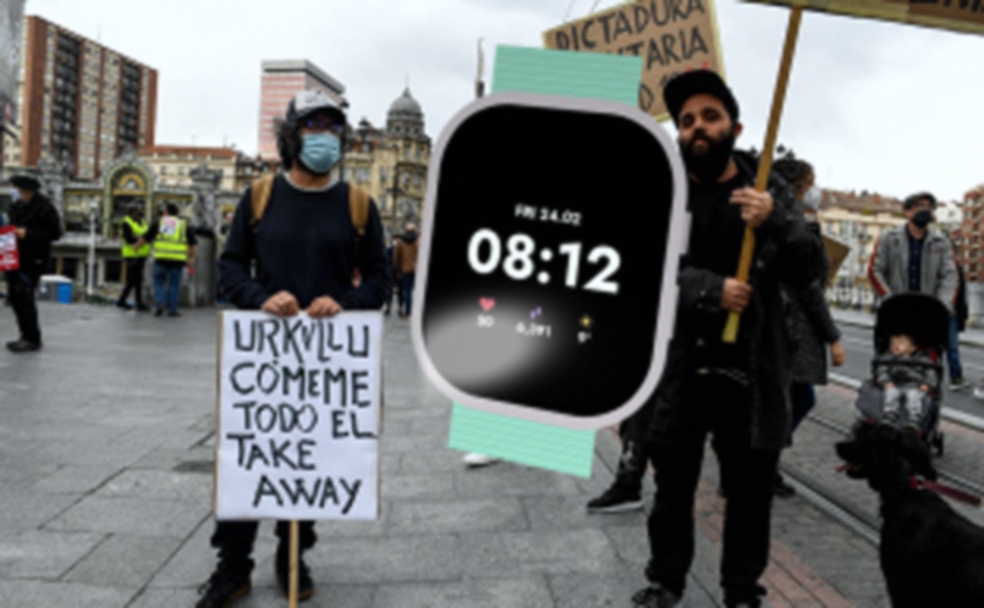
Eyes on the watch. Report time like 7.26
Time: 8.12
